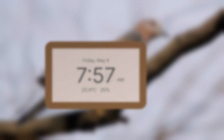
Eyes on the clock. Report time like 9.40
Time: 7.57
